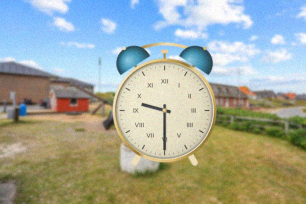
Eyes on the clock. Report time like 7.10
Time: 9.30
